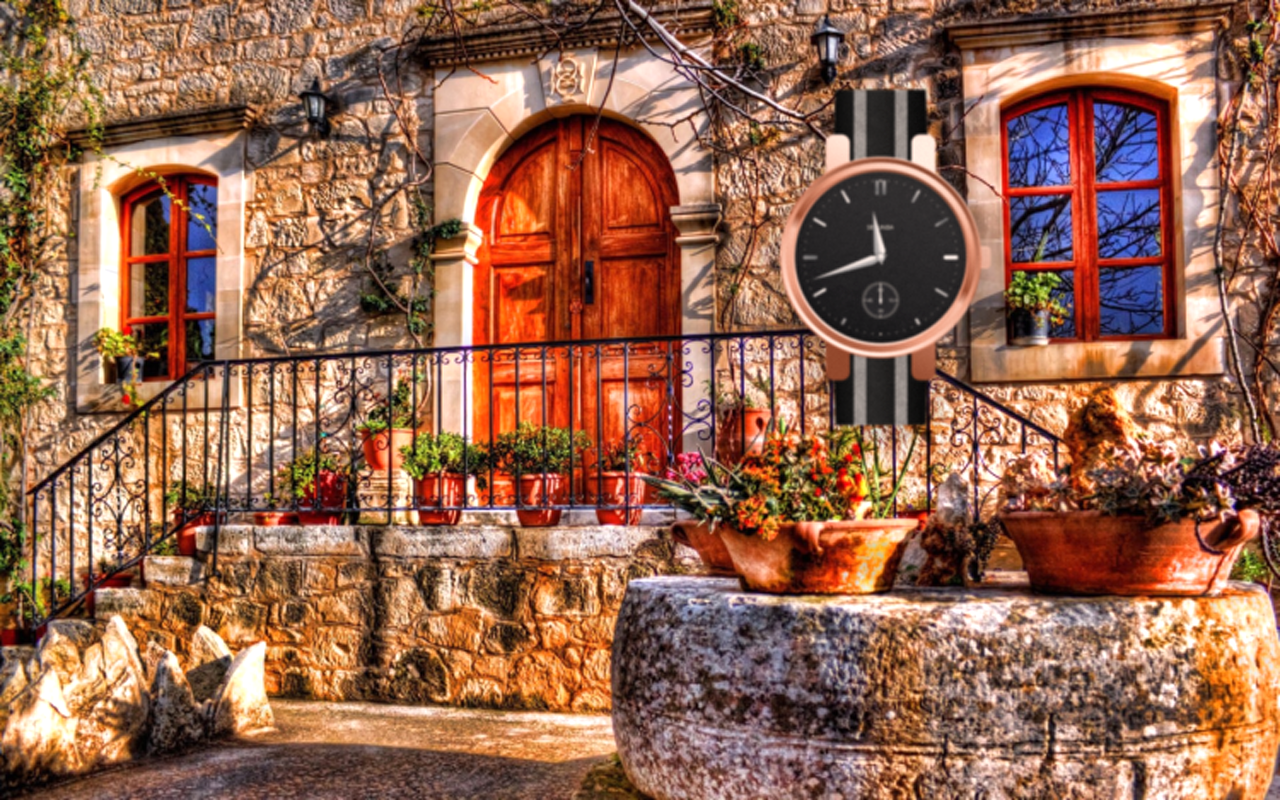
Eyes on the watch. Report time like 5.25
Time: 11.42
